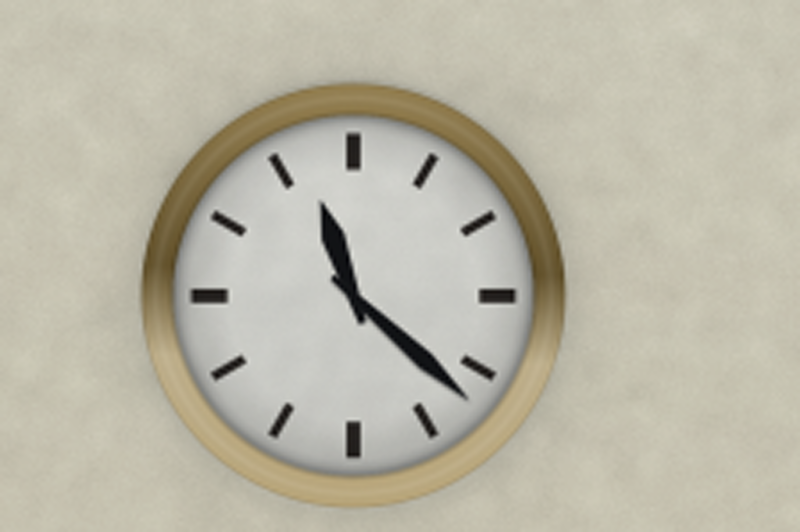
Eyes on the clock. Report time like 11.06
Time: 11.22
